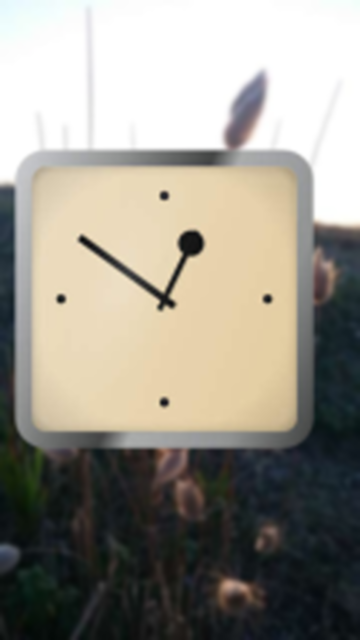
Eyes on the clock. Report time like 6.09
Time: 12.51
